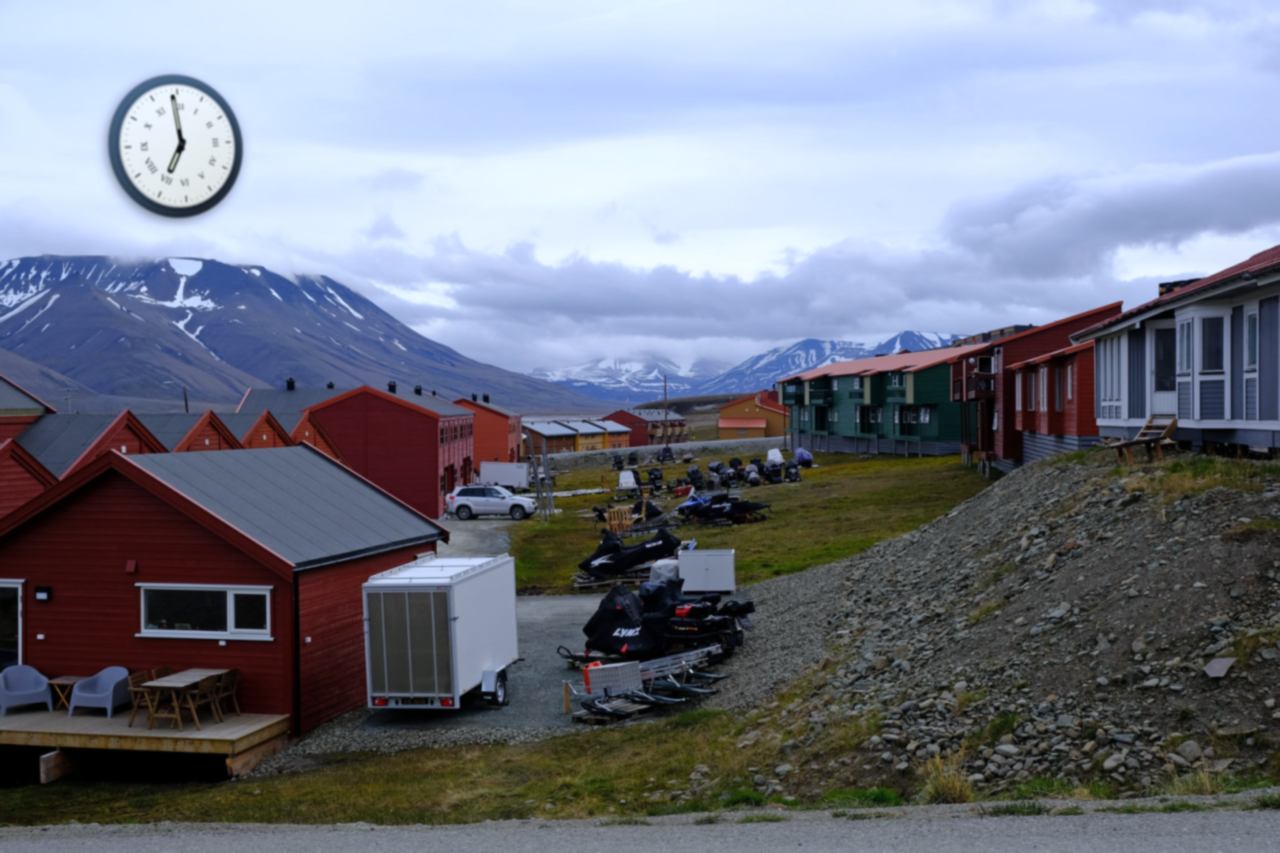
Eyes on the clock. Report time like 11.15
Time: 6.59
